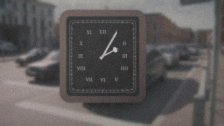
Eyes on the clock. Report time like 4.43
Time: 2.05
